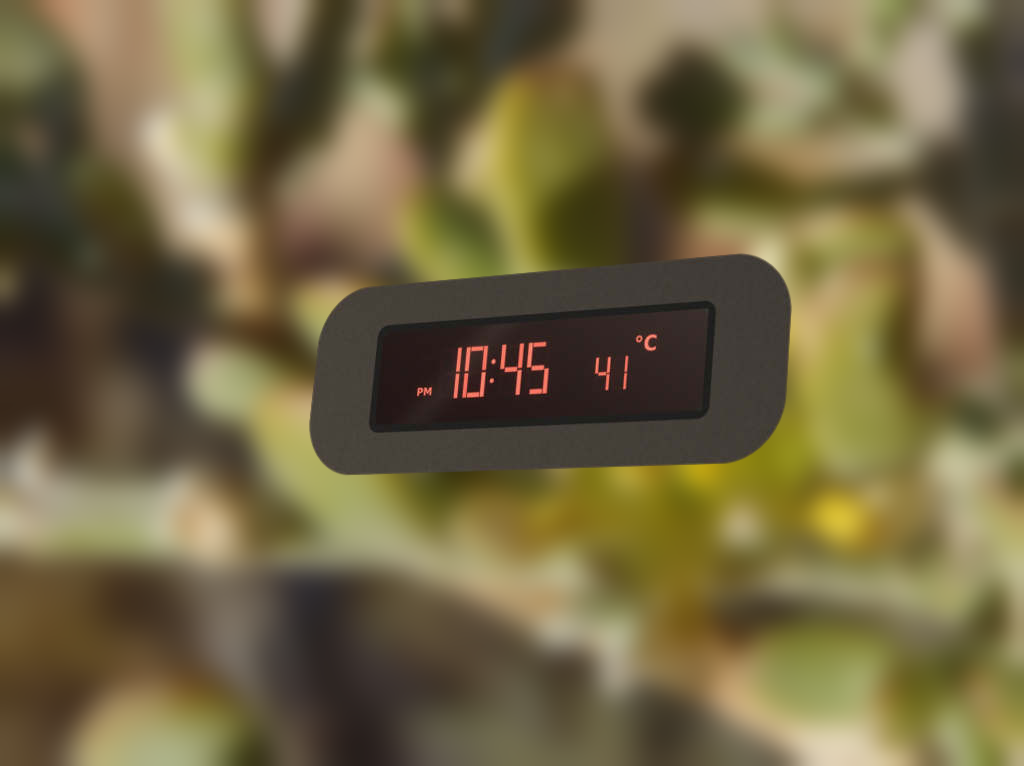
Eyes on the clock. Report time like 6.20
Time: 10.45
